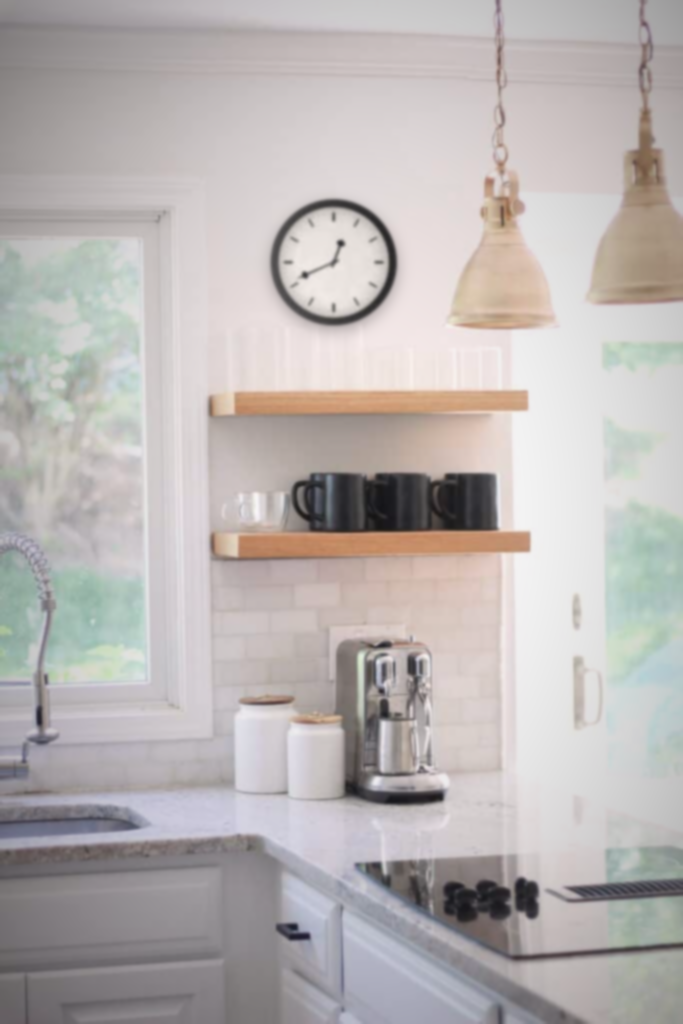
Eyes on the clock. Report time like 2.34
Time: 12.41
